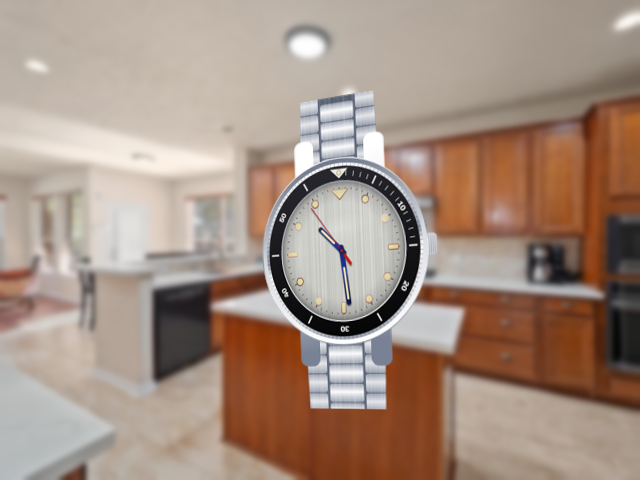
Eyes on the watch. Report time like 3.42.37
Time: 10.28.54
